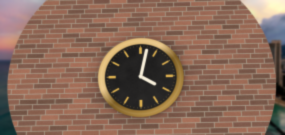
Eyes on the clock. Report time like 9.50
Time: 4.02
